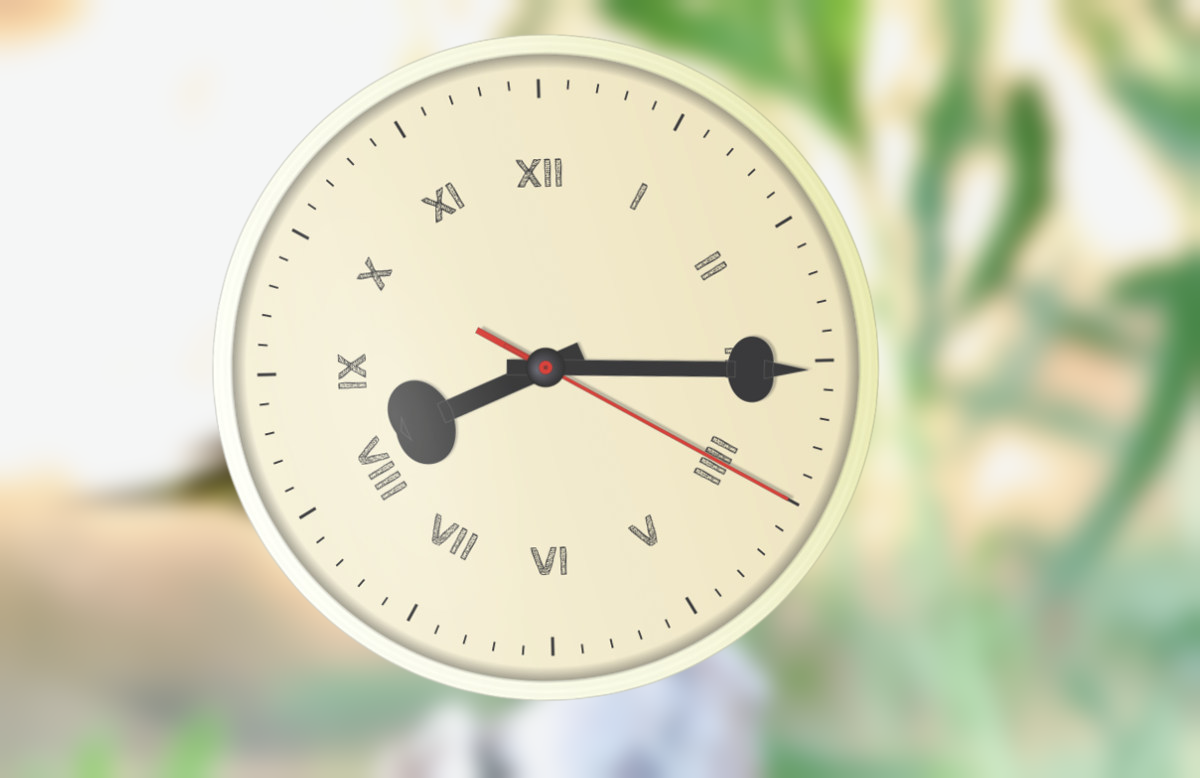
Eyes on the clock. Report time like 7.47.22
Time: 8.15.20
